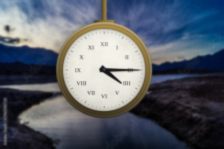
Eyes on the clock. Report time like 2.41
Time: 4.15
